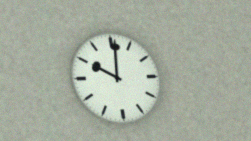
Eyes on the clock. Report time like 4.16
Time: 10.01
